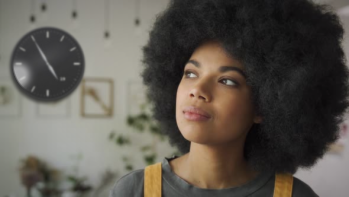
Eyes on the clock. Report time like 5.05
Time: 4.55
